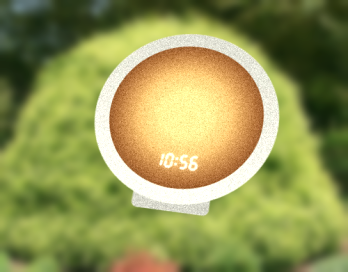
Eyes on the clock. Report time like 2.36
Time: 10.56
